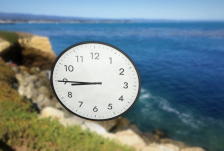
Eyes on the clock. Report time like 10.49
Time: 8.45
